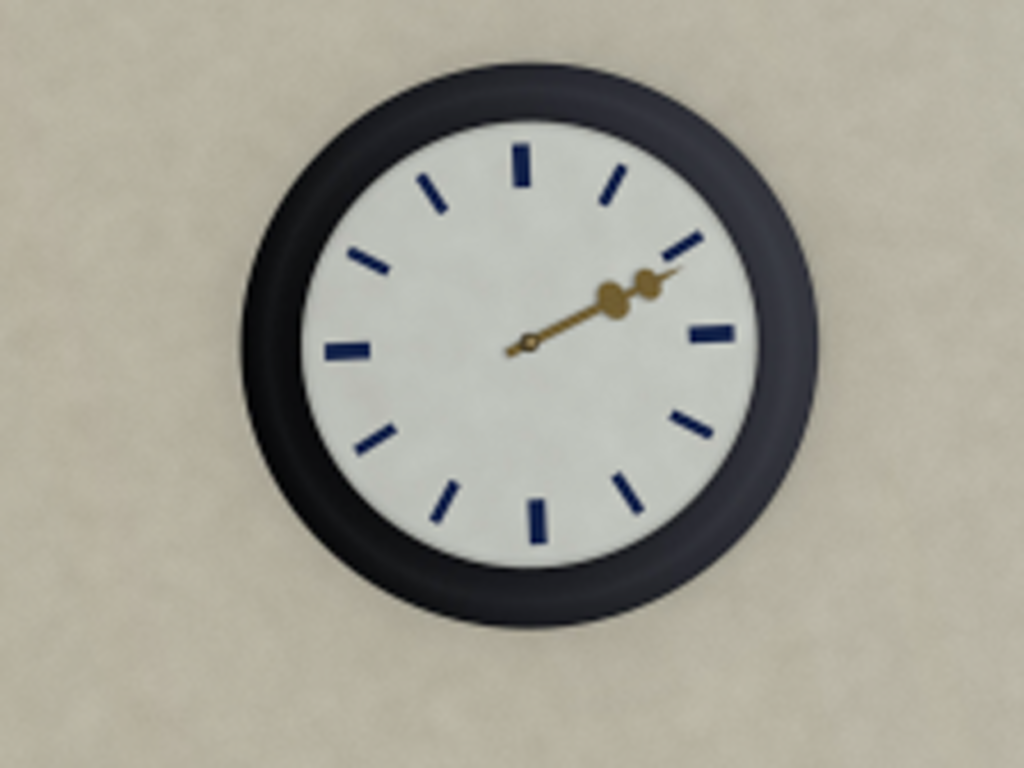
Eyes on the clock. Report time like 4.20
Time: 2.11
